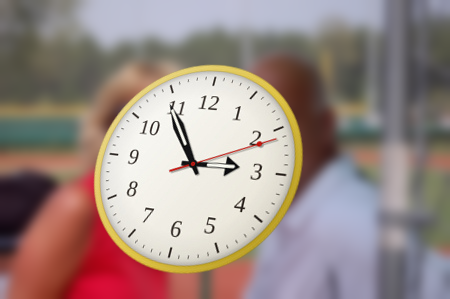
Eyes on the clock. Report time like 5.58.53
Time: 2.54.11
